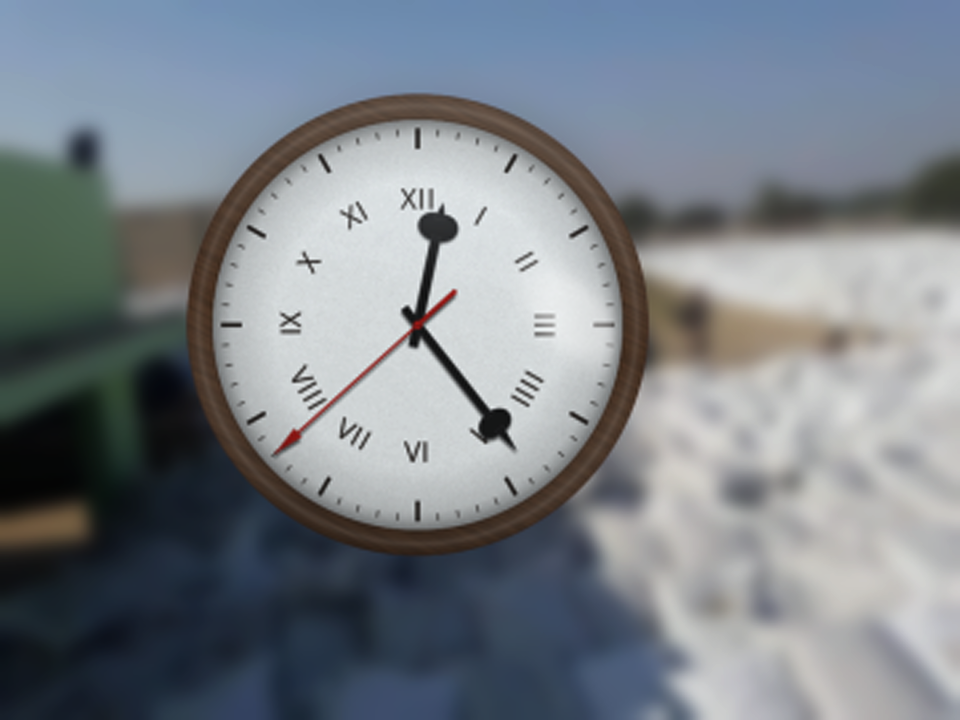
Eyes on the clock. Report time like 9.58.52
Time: 12.23.38
